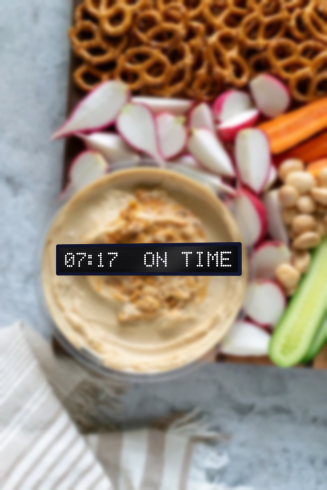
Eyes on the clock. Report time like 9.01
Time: 7.17
